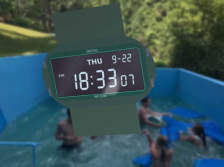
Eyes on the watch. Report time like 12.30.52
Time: 18.33.07
